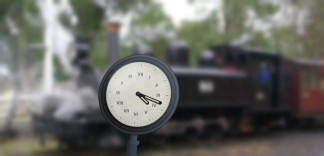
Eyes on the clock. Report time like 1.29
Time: 4.18
